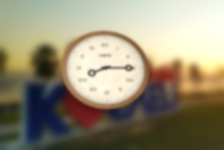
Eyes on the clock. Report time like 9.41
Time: 8.15
